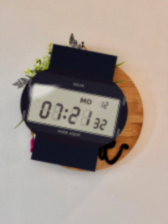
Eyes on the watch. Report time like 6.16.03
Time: 7.21.32
